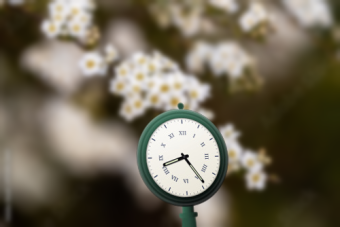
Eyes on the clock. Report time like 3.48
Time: 8.24
